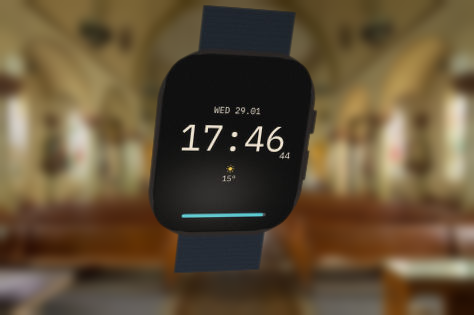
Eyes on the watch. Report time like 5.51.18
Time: 17.46.44
